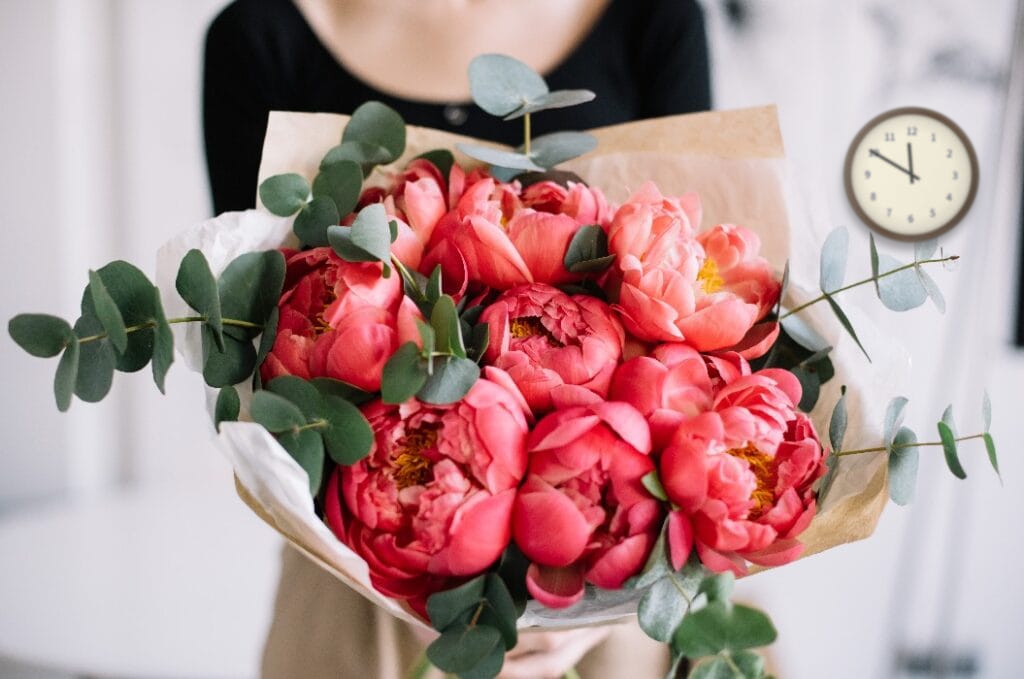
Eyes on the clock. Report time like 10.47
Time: 11.50
